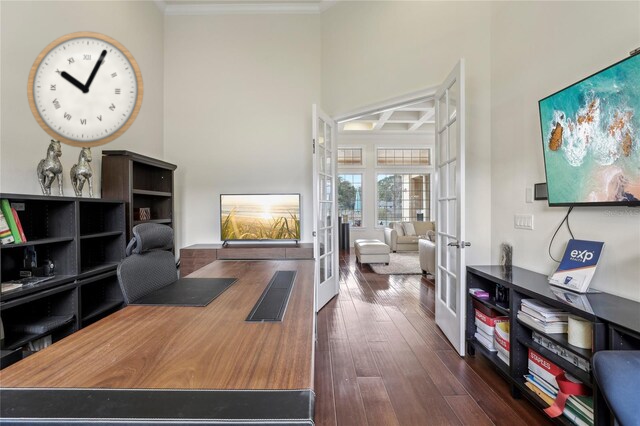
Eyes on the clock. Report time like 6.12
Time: 10.04
